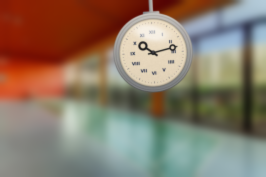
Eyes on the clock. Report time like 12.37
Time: 10.13
